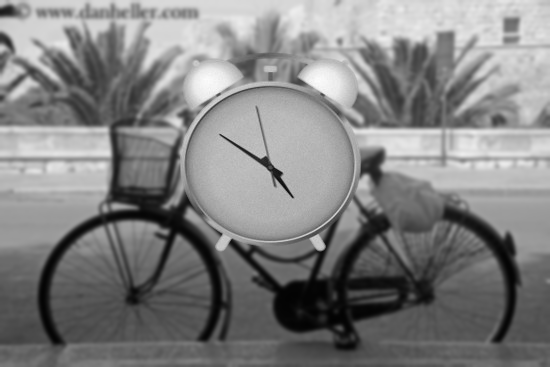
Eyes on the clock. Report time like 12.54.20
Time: 4.50.58
